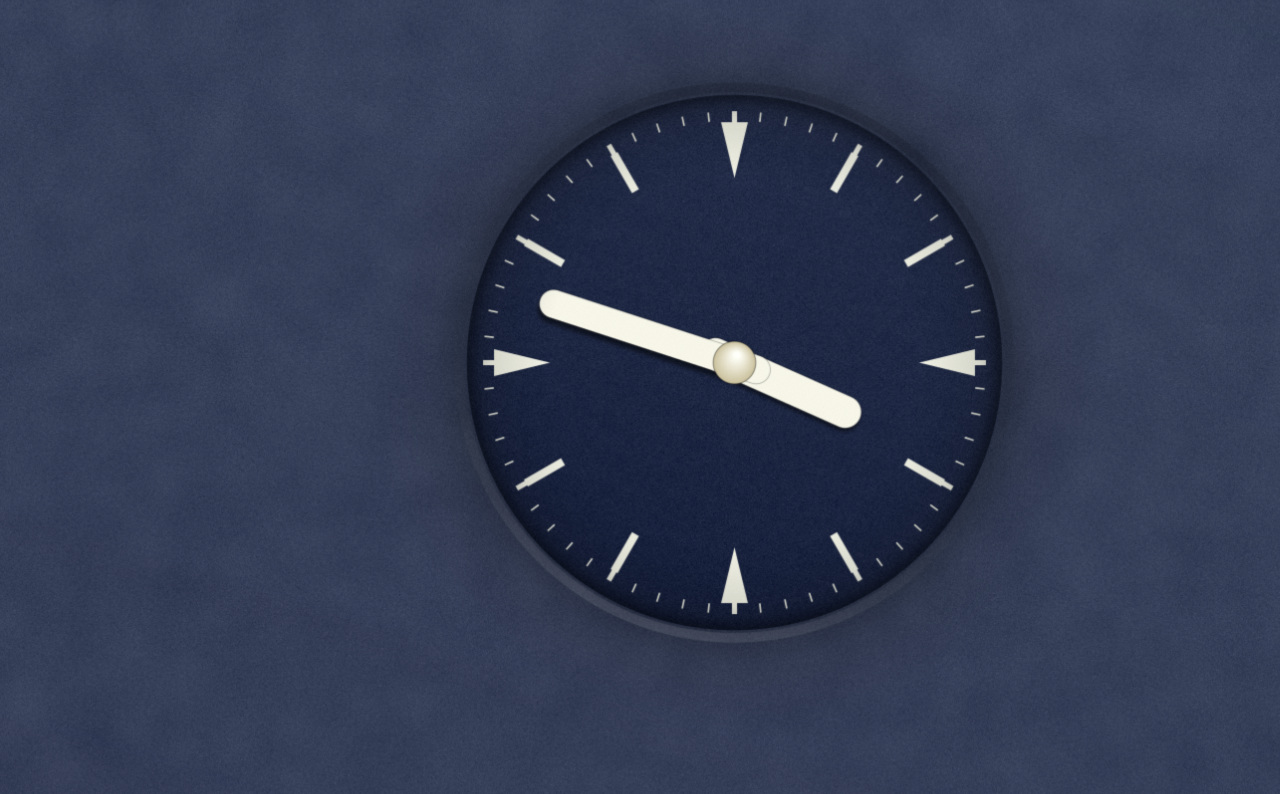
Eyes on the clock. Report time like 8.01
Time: 3.48
